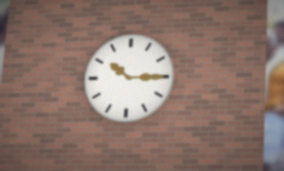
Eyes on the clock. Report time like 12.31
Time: 10.15
